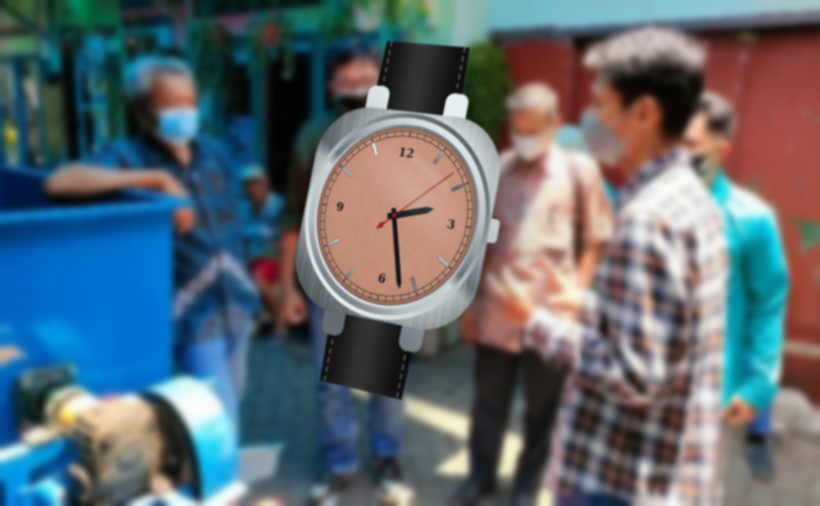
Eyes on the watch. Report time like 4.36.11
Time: 2.27.08
